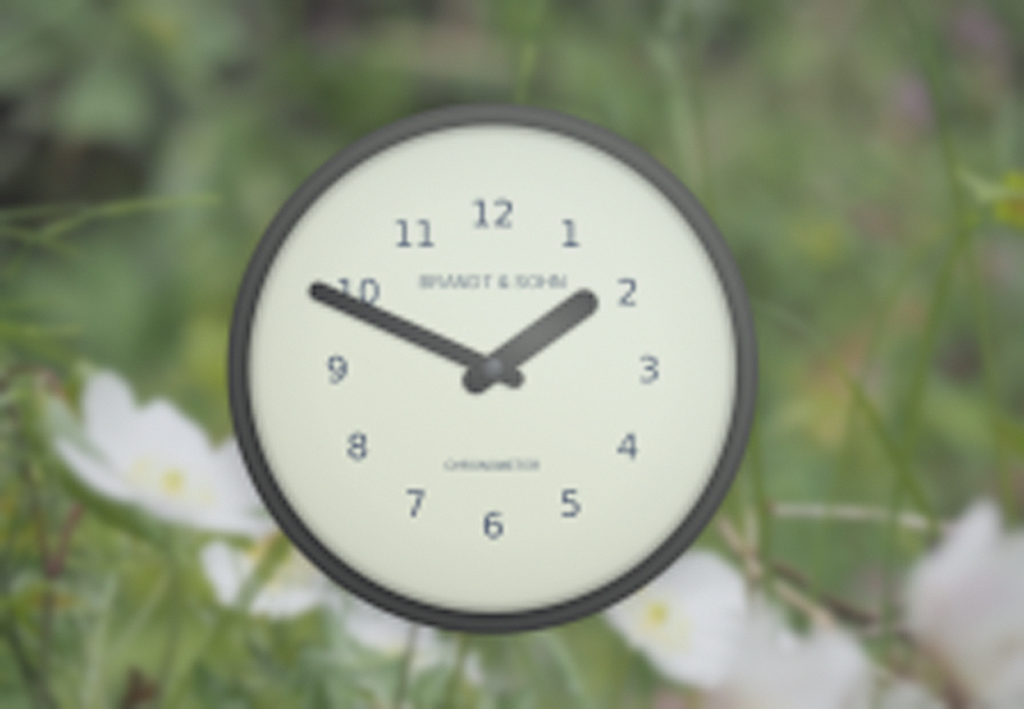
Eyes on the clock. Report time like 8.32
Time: 1.49
